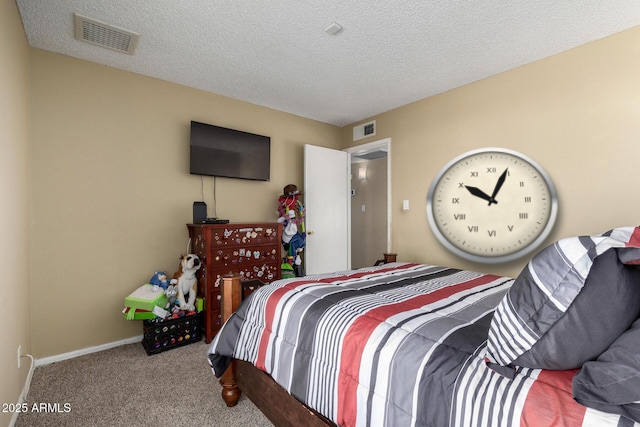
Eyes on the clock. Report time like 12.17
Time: 10.04
